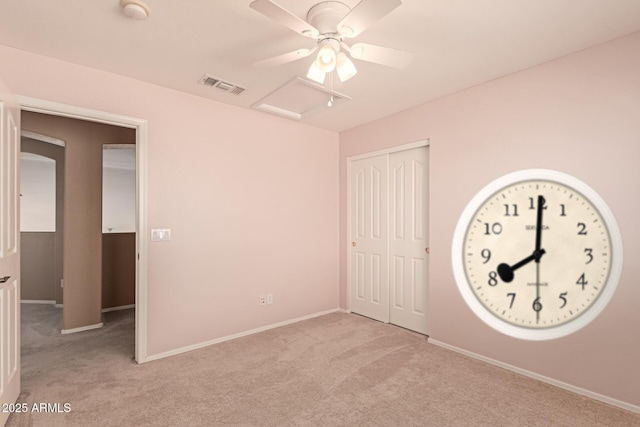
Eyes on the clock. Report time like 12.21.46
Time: 8.00.30
